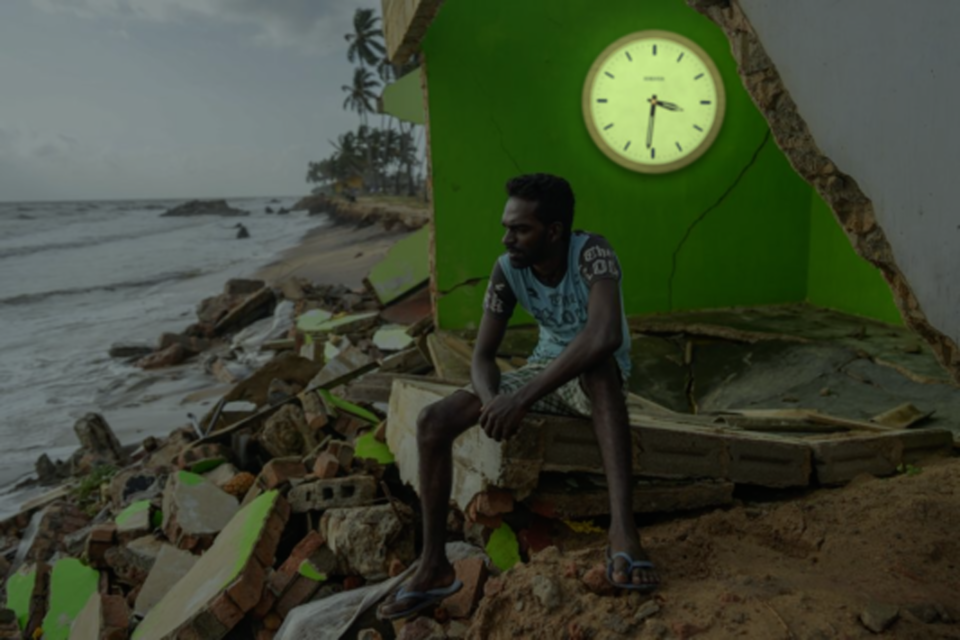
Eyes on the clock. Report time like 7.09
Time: 3.31
